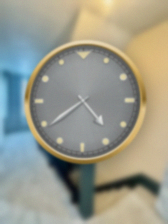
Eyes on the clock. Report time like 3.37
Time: 4.39
